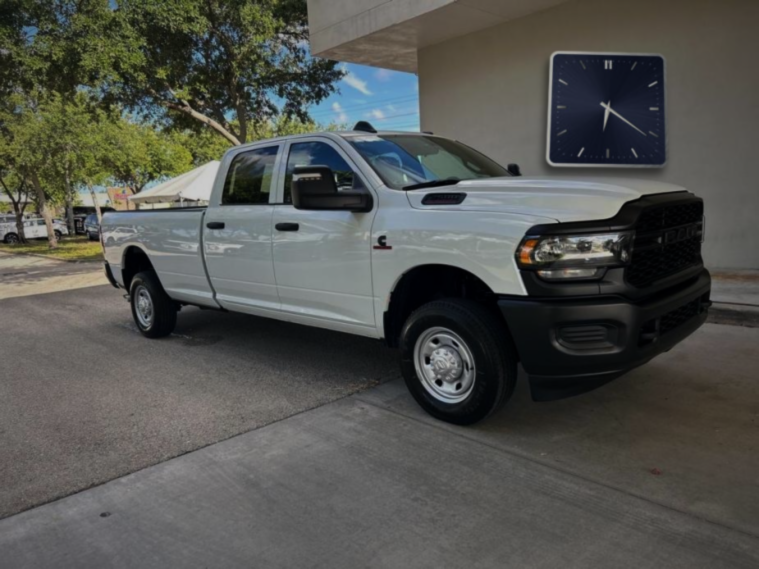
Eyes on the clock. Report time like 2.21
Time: 6.21
